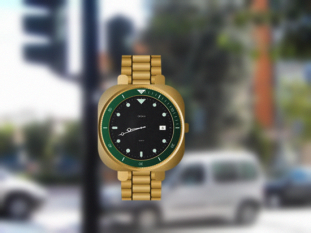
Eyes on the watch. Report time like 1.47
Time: 8.42
